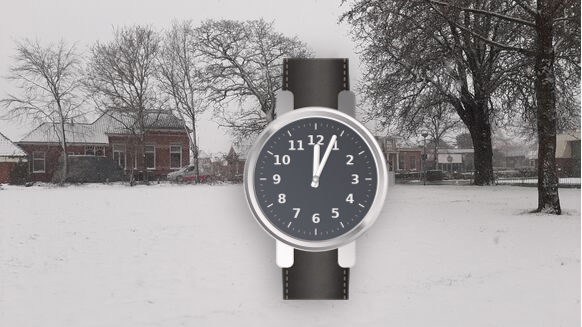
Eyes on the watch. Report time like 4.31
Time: 12.04
